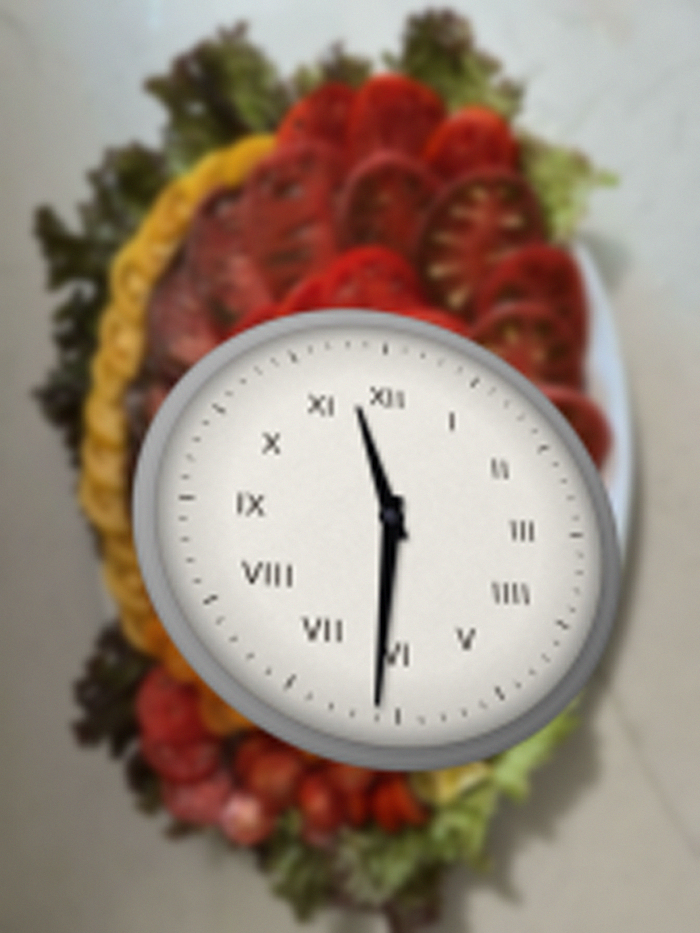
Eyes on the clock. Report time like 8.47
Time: 11.31
